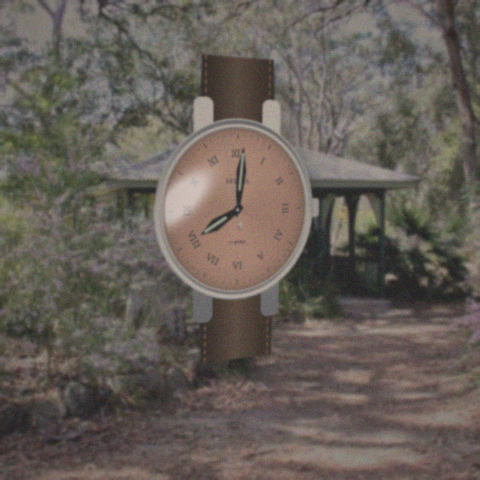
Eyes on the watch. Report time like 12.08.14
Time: 8.00.58
